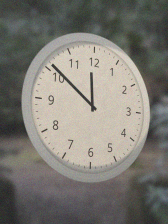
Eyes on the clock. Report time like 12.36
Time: 11.51
